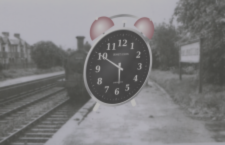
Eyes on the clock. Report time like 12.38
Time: 5.50
